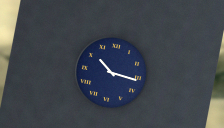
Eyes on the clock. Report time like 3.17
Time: 10.16
